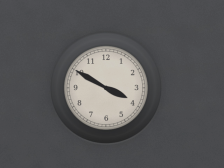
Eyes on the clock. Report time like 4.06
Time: 3.50
